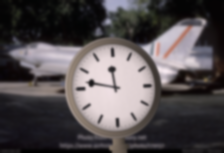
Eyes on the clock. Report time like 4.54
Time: 11.47
